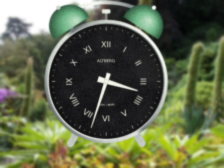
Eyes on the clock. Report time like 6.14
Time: 3.33
